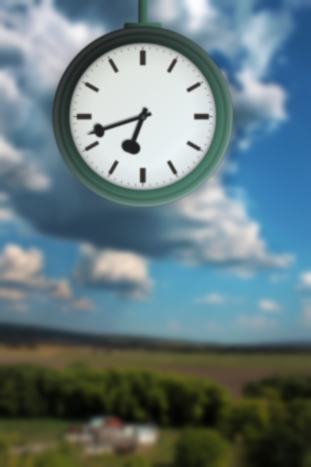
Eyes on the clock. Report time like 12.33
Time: 6.42
